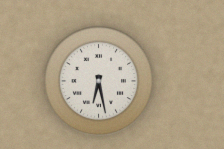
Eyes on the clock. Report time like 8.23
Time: 6.28
